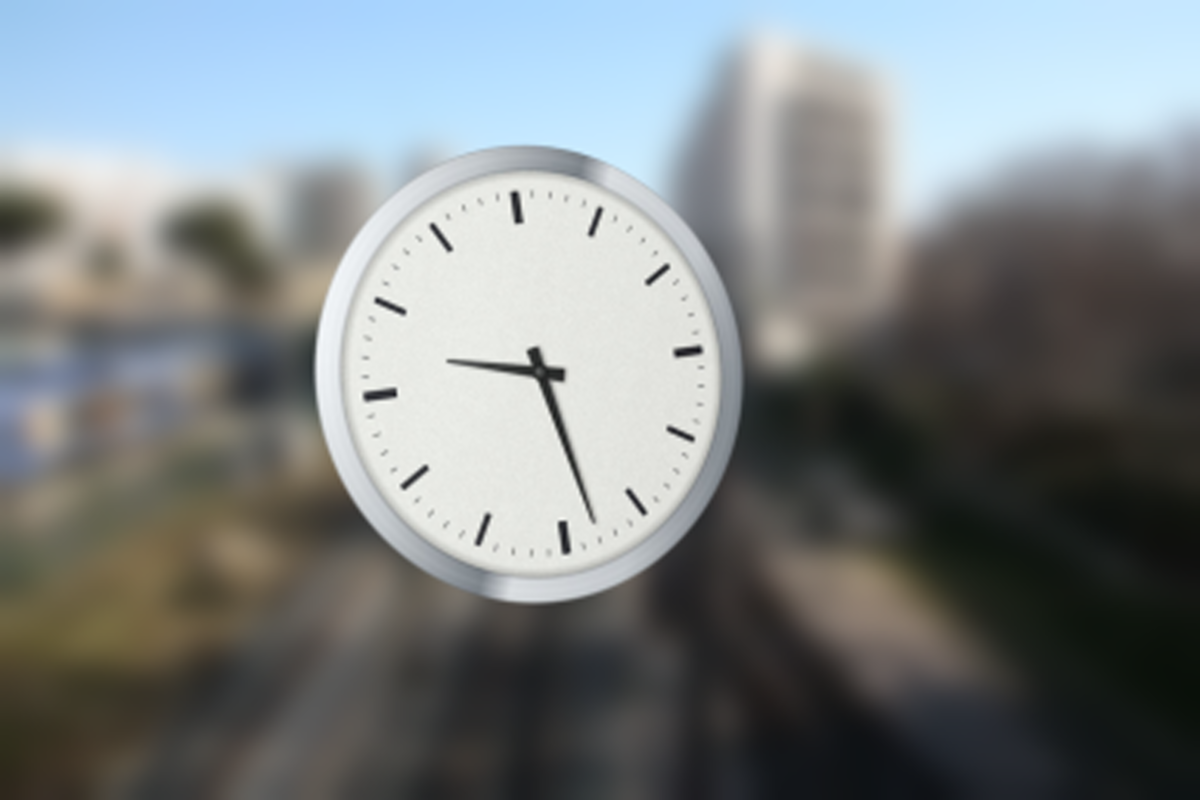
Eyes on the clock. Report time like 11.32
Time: 9.28
